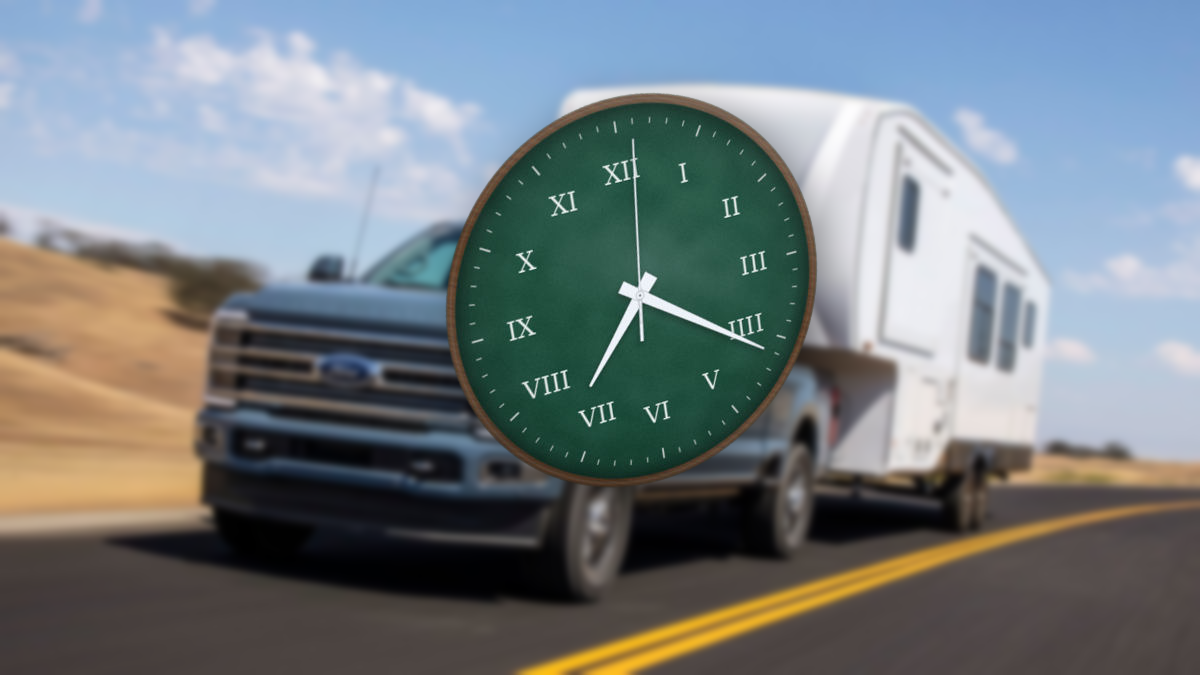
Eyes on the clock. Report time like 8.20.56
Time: 7.21.01
